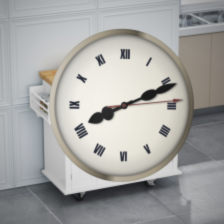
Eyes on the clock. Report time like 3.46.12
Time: 8.11.14
